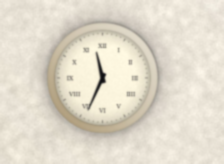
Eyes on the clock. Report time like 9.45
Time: 11.34
